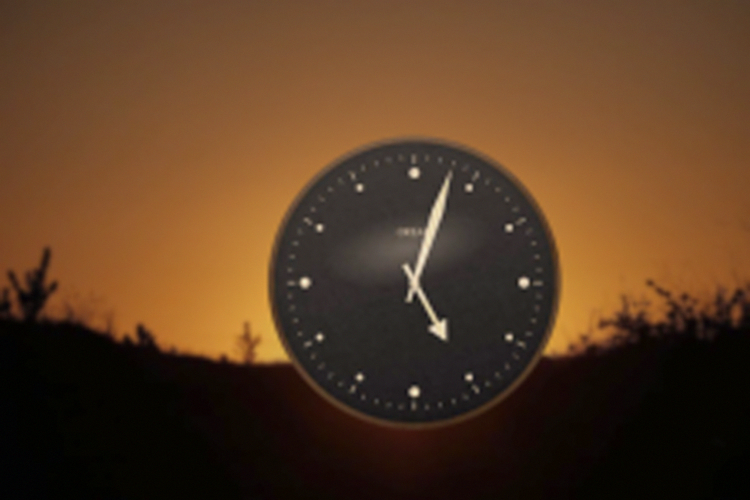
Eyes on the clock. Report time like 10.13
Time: 5.03
